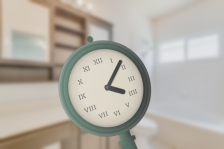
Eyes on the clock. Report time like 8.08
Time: 4.08
